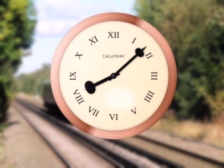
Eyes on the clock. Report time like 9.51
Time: 8.08
